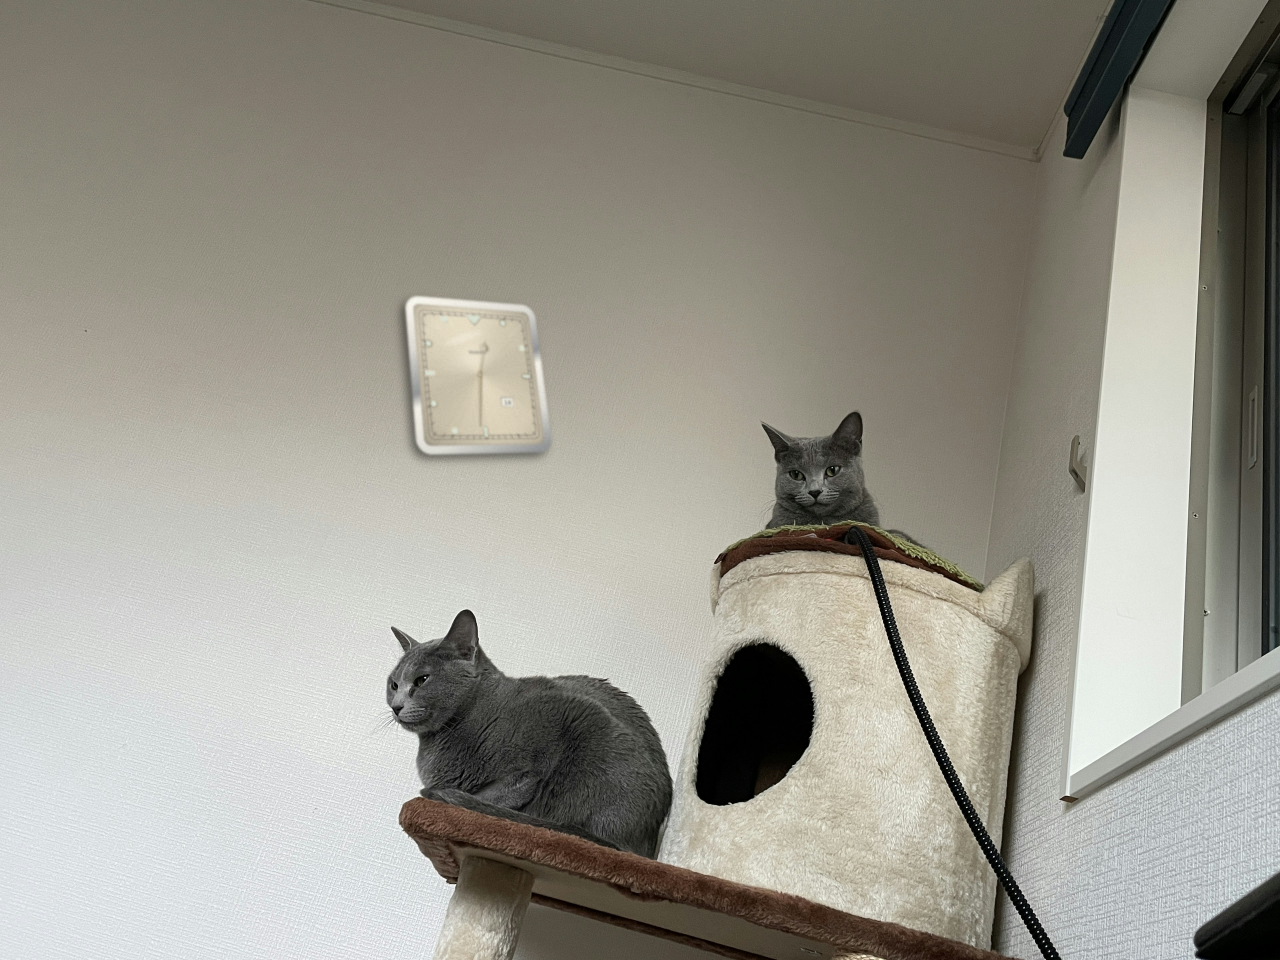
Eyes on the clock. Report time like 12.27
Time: 12.31
